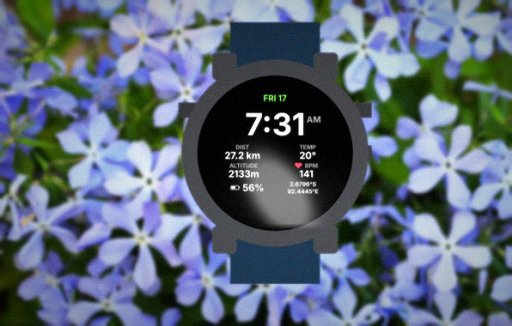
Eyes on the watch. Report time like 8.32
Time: 7.31
